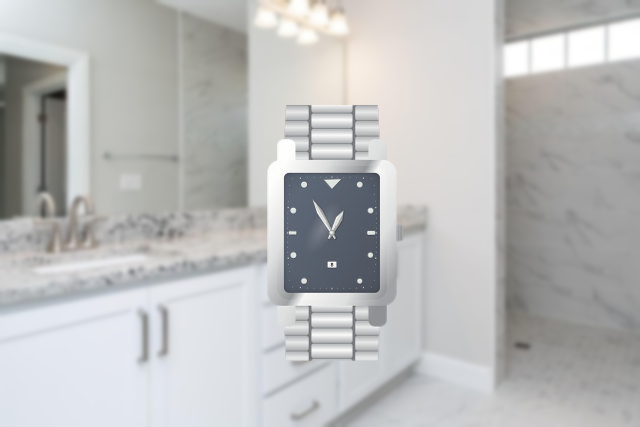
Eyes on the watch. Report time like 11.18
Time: 12.55
